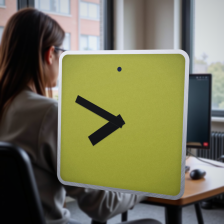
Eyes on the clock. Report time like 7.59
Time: 7.49
